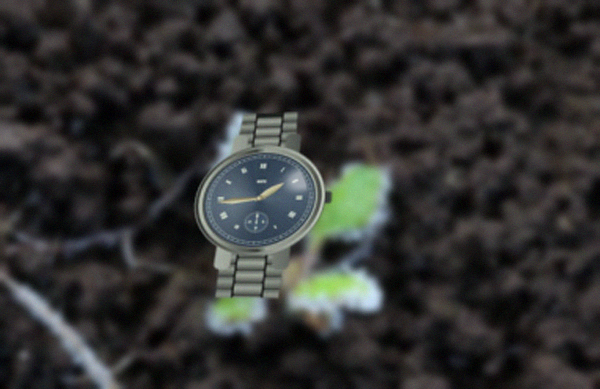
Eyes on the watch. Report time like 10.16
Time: 1.44
